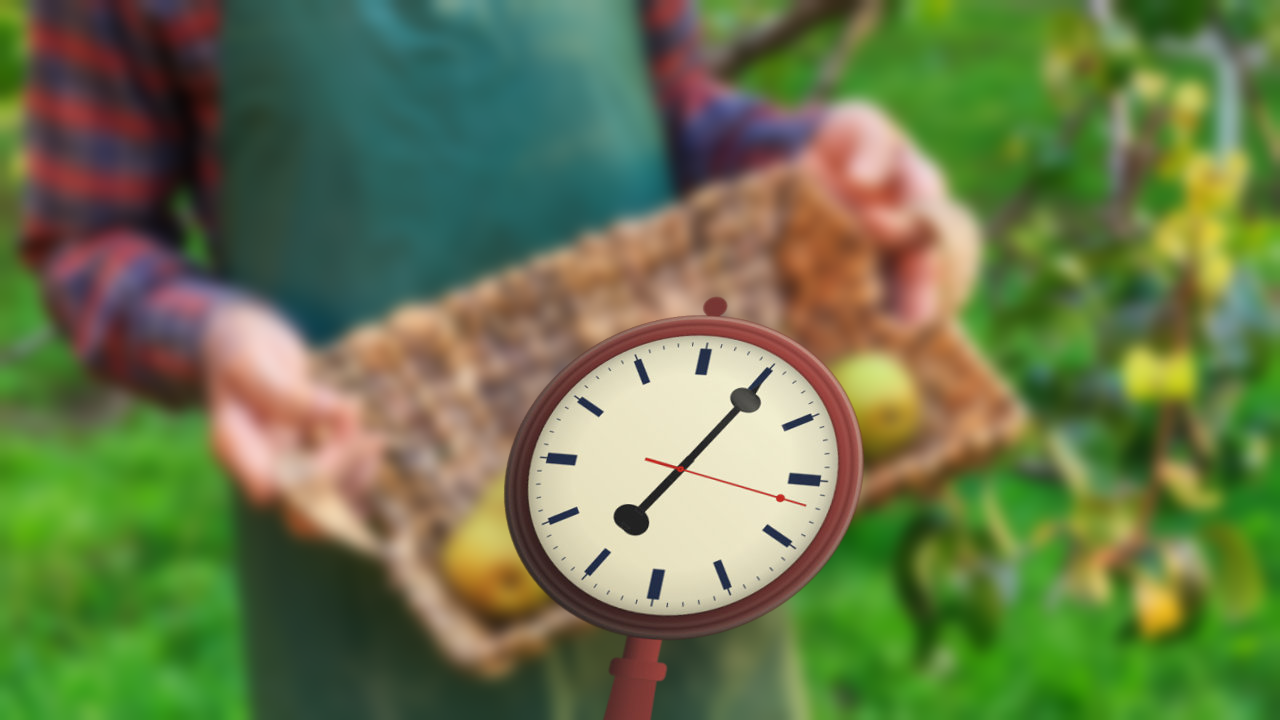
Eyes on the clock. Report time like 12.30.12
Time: 7.05.17
